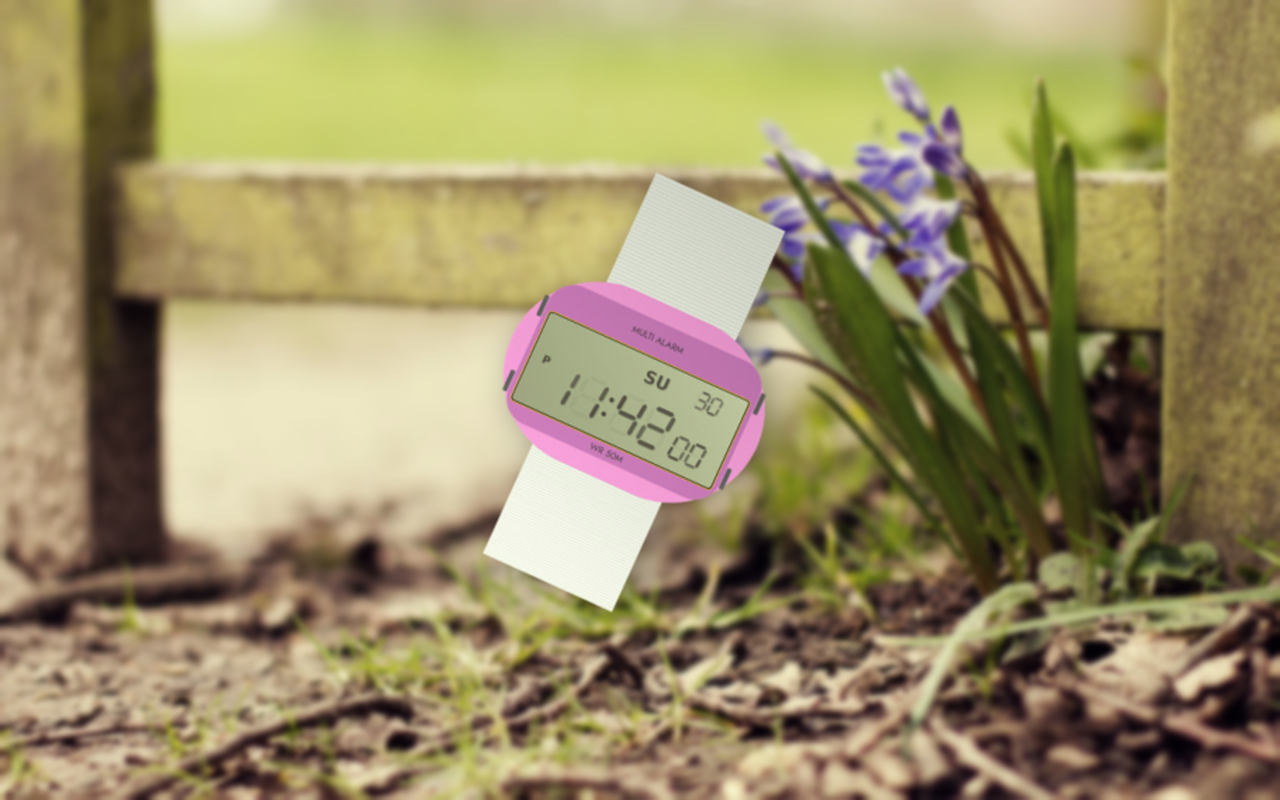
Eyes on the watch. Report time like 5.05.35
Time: 11.42.00
